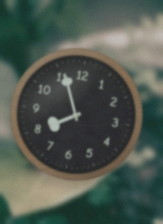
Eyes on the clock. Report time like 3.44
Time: 7.56
